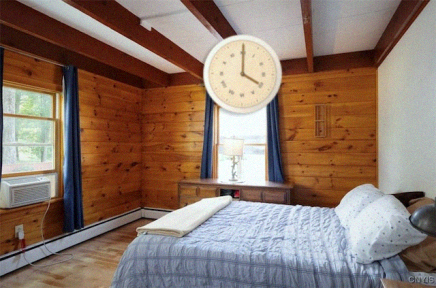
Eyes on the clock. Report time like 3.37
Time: 4.00
